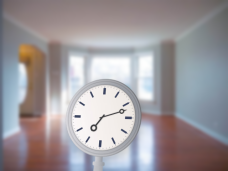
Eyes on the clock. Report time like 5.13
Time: 7.12
